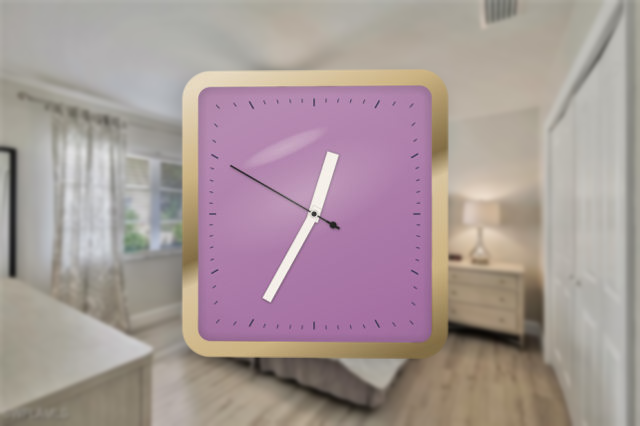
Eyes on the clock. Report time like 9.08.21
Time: 12.34.50
